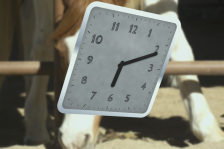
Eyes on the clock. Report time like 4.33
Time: 6.11
